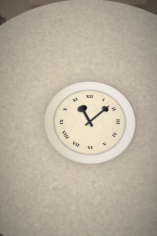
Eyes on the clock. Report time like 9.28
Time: 11.08
